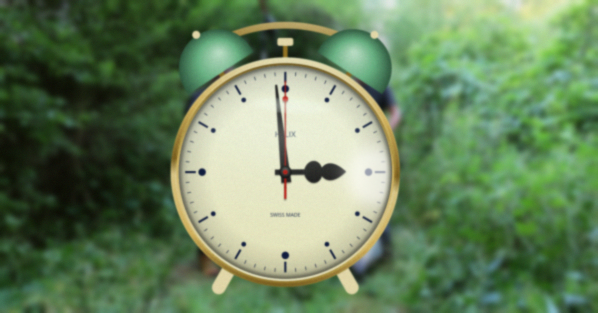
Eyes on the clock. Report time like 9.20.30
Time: 2.59.00
